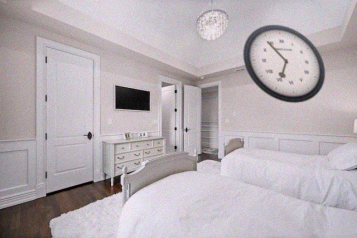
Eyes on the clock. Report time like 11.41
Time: 6.54
